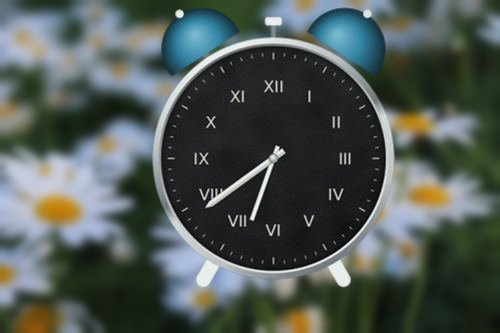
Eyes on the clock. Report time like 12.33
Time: 6.39
